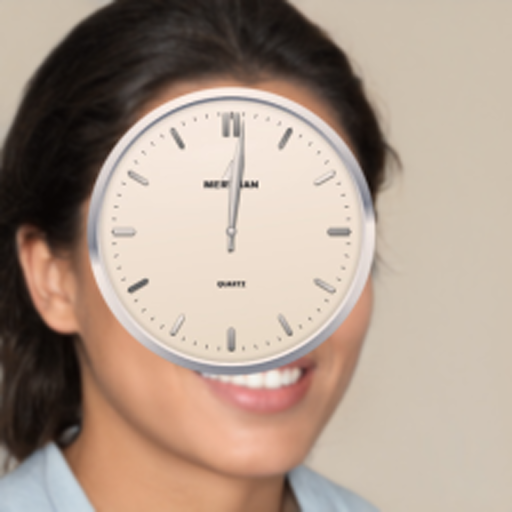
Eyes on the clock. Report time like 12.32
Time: 12.01
